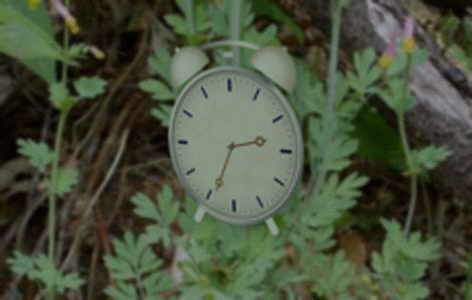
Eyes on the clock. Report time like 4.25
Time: 2.34
